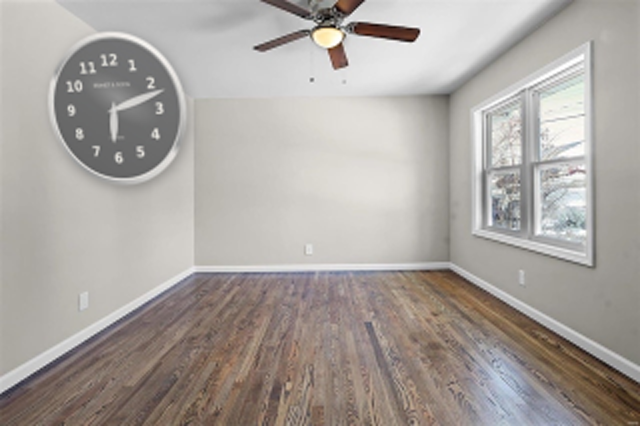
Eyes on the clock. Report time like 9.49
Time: 6.12
